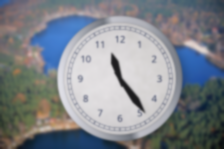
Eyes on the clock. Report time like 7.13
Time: 11.24
